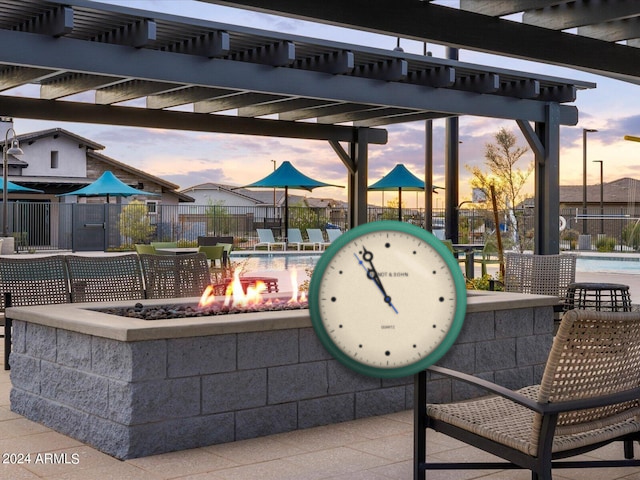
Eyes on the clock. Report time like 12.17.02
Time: 10.55.54
